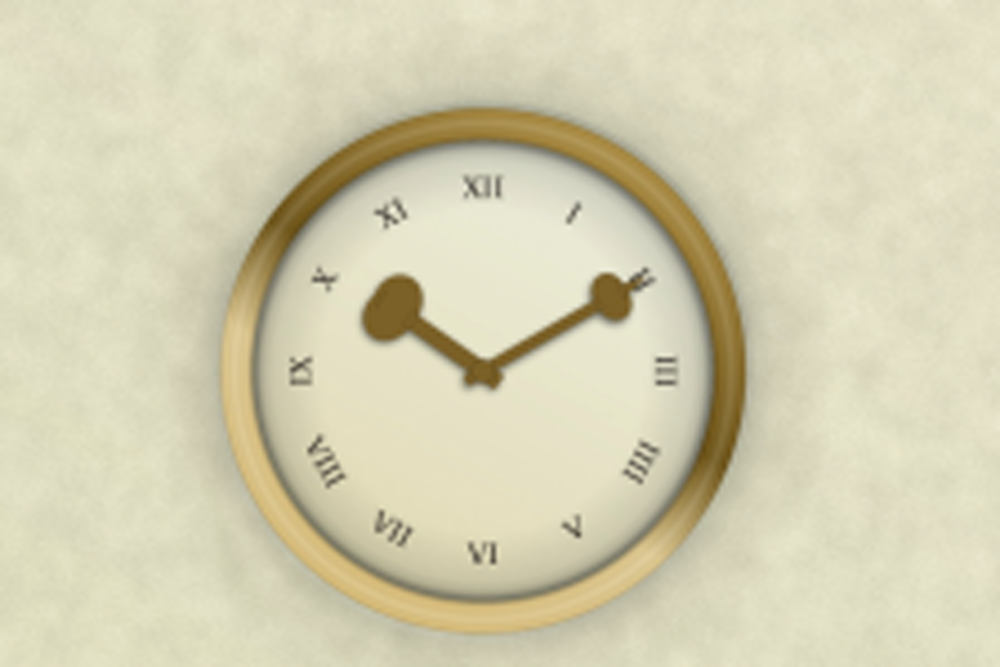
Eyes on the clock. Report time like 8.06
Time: 10.10
